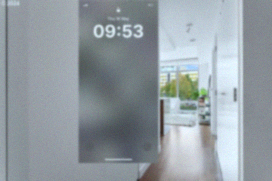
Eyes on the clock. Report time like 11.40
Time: 9.53
